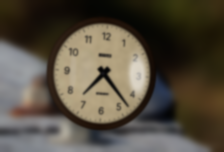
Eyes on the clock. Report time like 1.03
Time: 7.23
